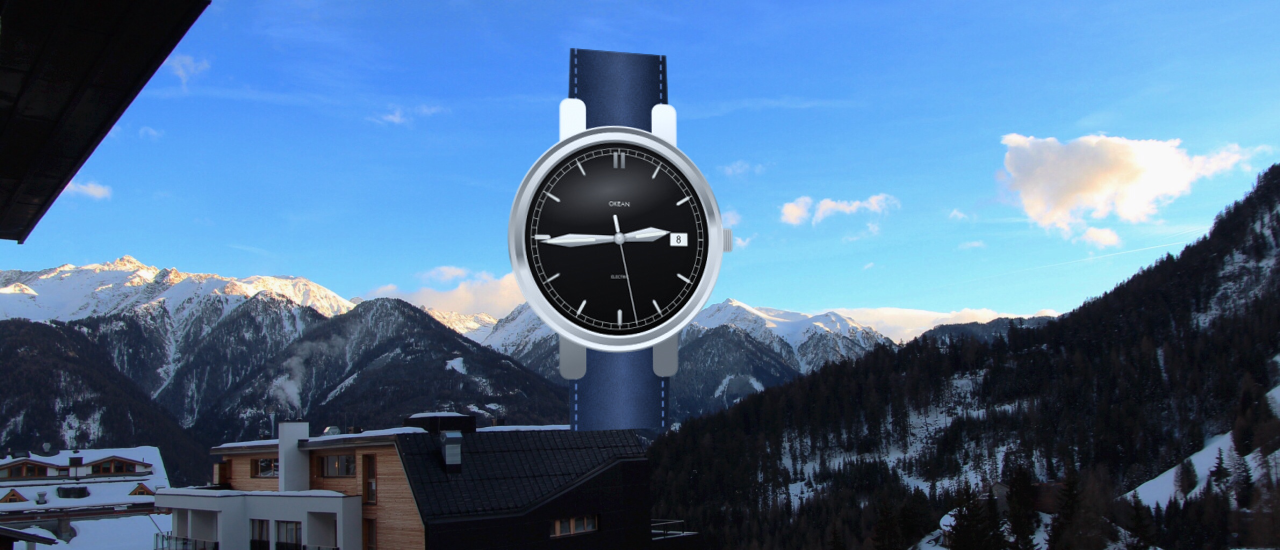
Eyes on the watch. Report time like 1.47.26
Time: 2.44.28
